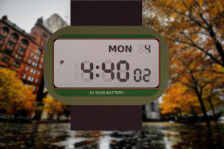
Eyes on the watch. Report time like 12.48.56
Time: 4.40.02
